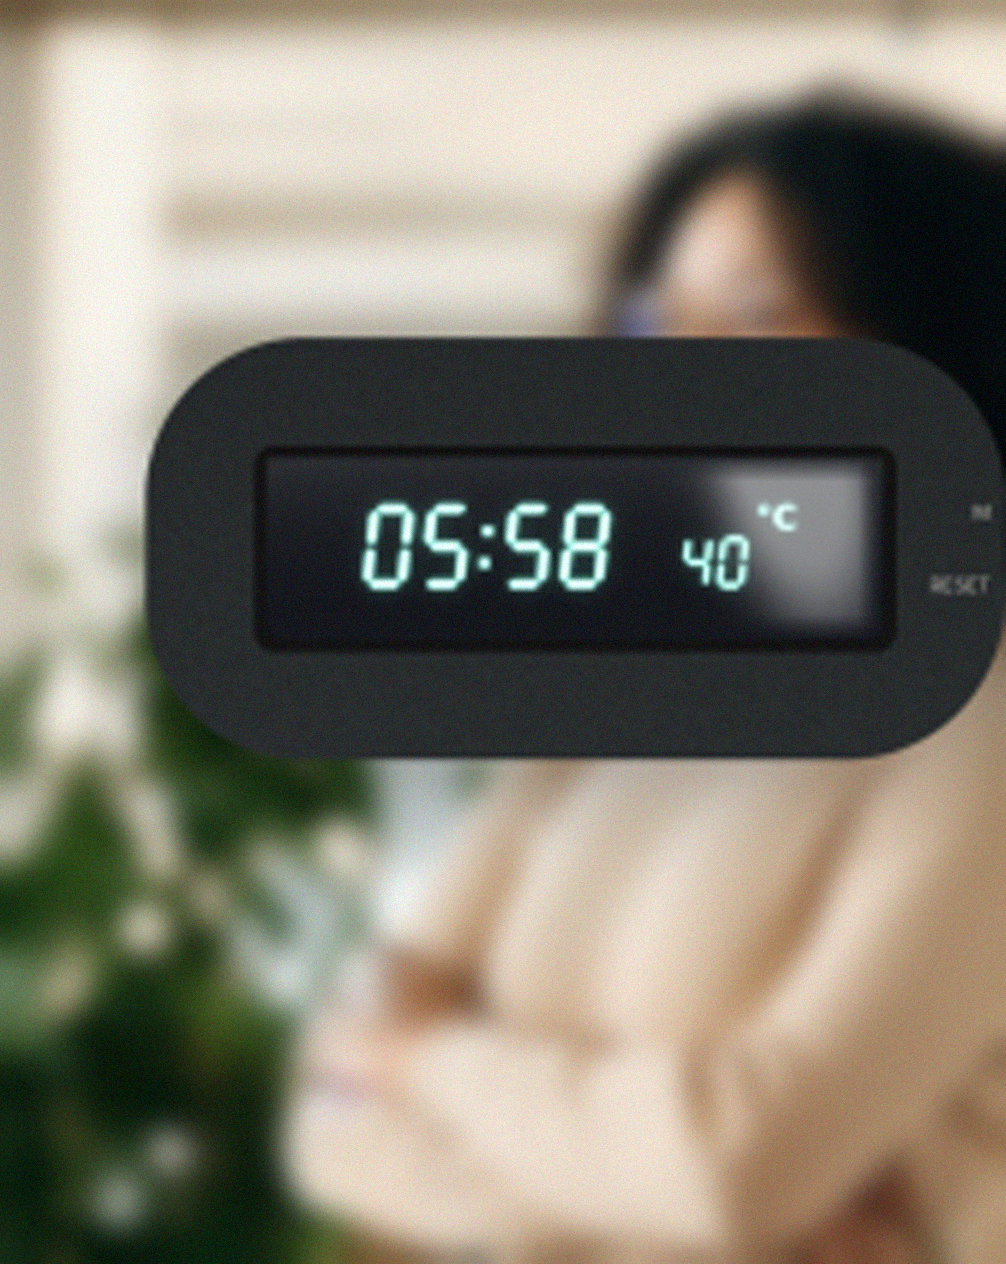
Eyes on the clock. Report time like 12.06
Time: 5.58
